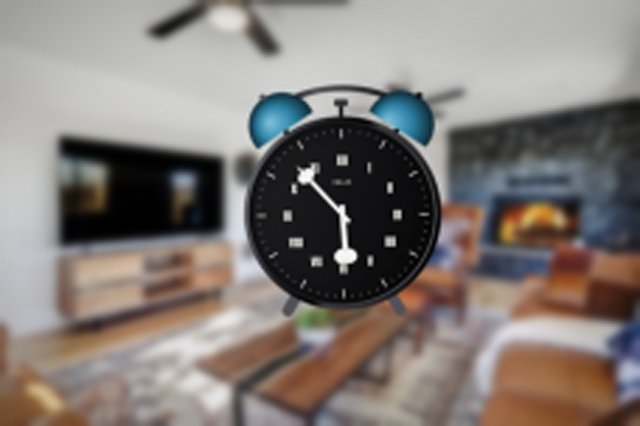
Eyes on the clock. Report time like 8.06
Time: 5.53
